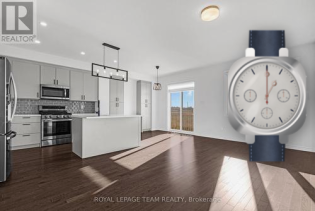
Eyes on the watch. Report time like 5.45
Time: 1.00
